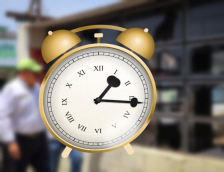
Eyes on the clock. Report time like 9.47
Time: 1.16
